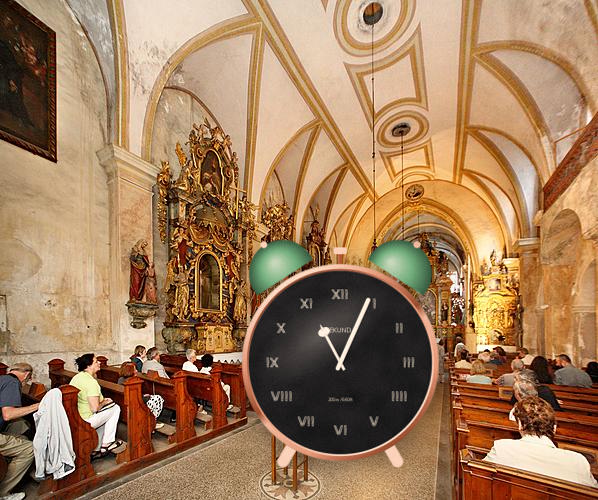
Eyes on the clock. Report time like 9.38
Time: 11.04
